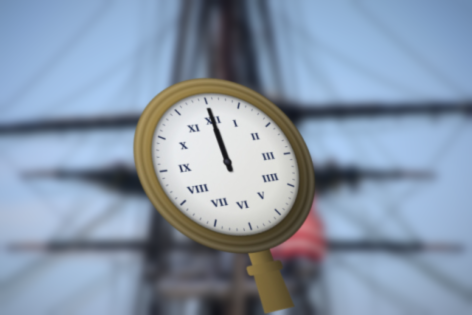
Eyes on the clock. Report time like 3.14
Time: 12.00
